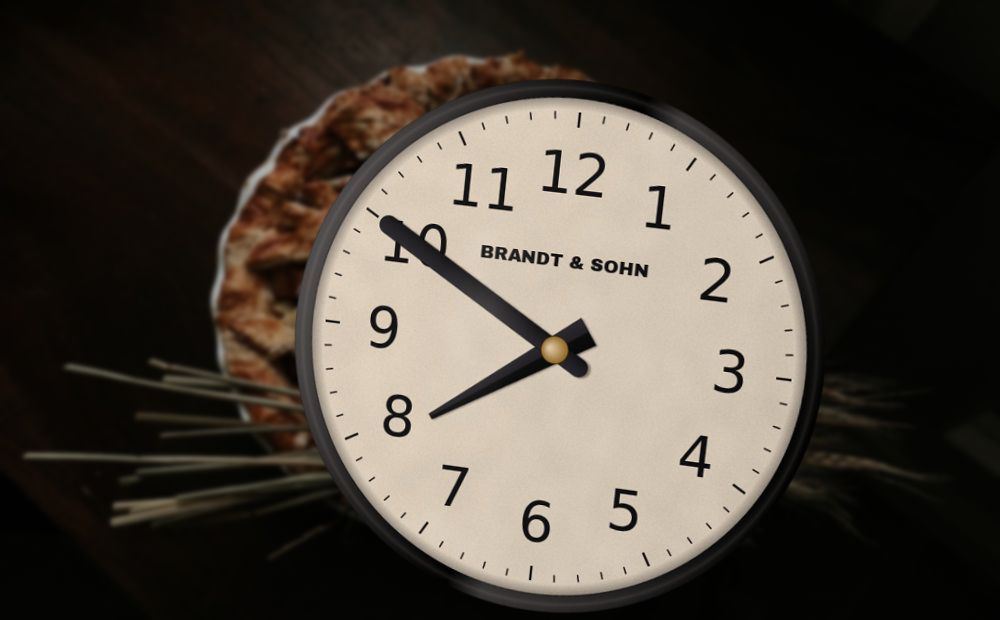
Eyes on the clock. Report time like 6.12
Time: 7.50
